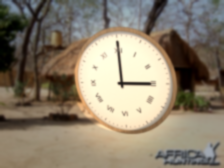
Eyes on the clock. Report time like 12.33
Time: 3.00
